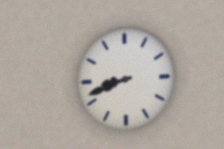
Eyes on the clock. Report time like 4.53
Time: 8.42
